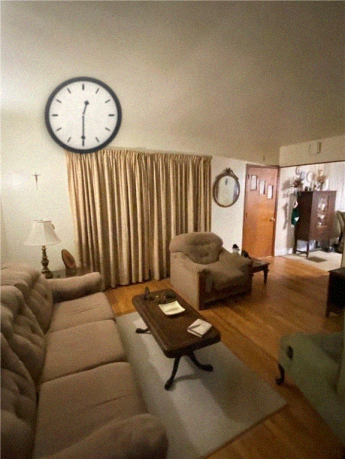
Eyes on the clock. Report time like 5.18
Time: 12.30
